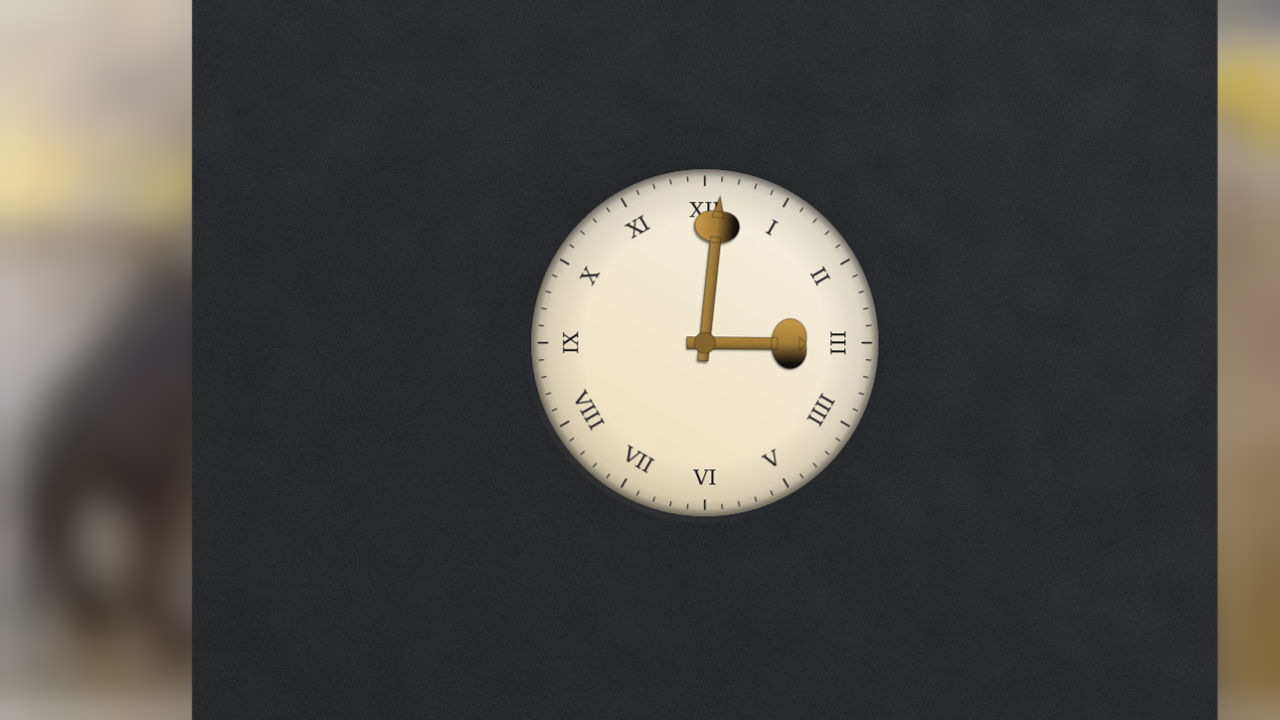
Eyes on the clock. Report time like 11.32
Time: 3.01
